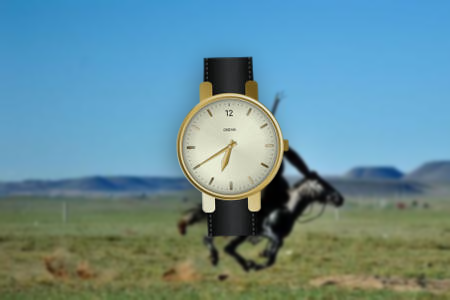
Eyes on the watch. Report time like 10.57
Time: 6.40
